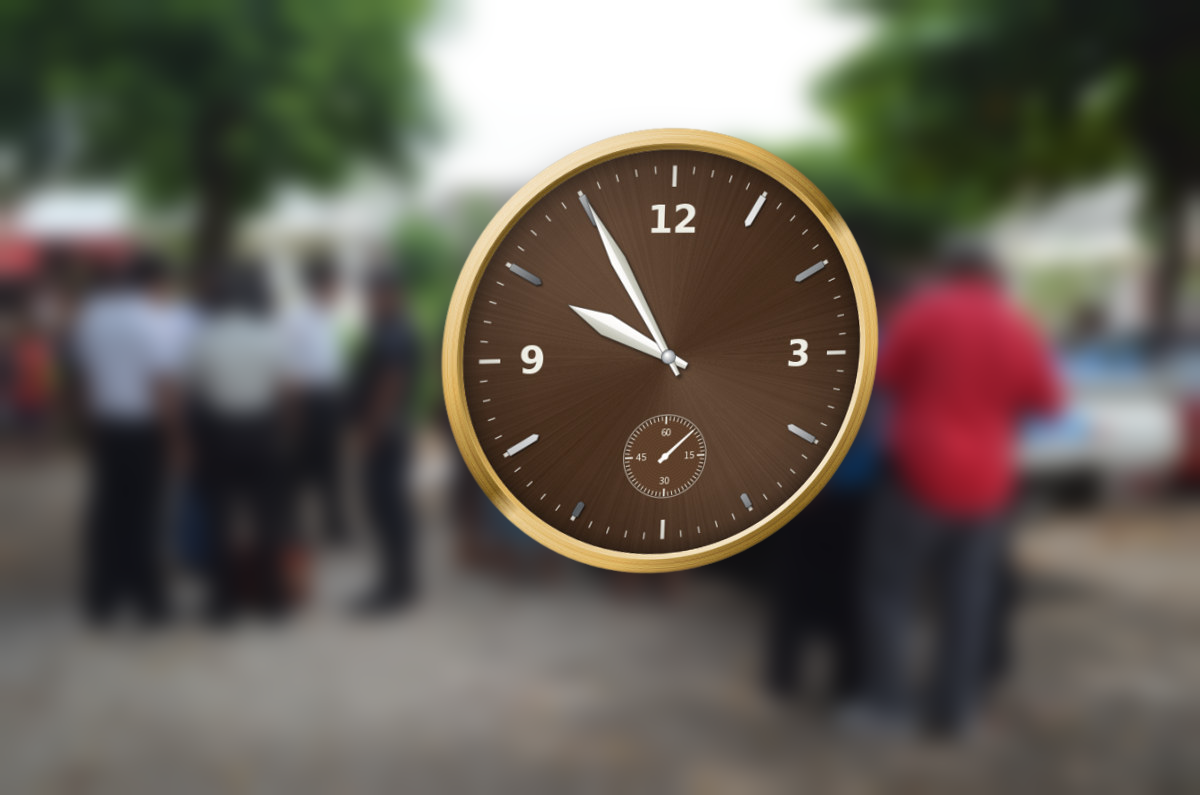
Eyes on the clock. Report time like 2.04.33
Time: 9.55.08
